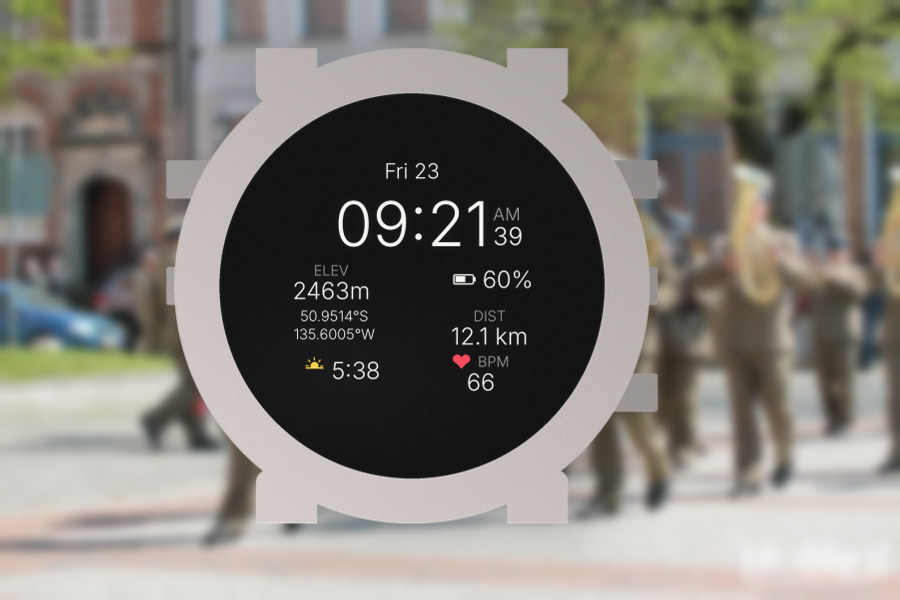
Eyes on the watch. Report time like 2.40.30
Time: 9.21.39
